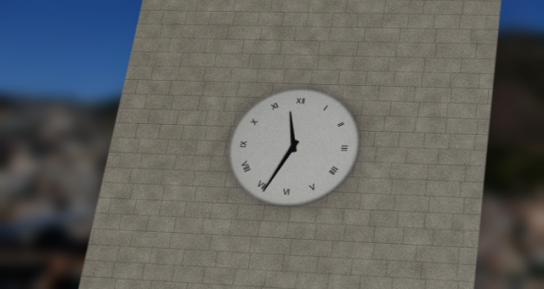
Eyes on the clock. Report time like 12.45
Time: 11.34
